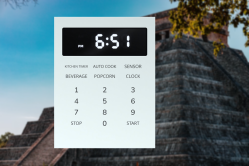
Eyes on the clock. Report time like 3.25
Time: 6.51
